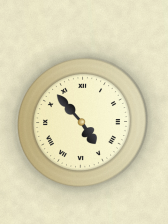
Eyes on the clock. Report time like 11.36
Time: 4.53
